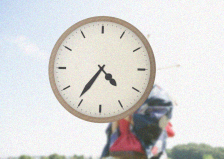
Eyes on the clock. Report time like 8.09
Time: 4.36
